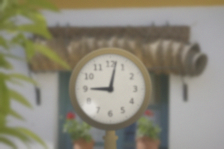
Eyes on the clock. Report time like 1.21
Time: 9.02
